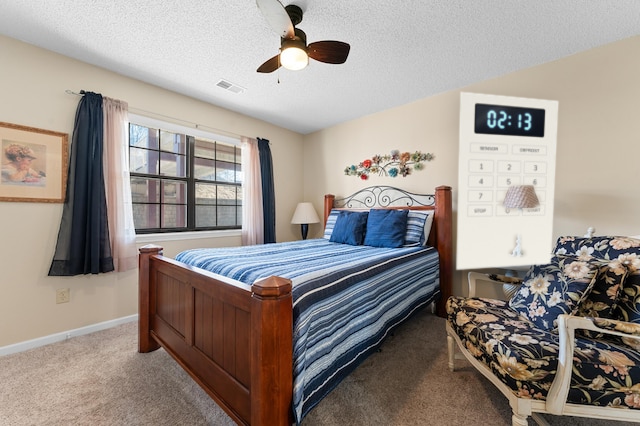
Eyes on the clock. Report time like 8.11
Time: 2.13
